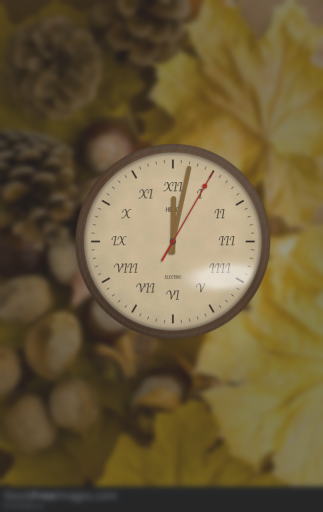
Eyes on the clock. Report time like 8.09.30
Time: 12.02.05
